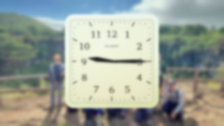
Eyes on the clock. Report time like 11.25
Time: 9.15
